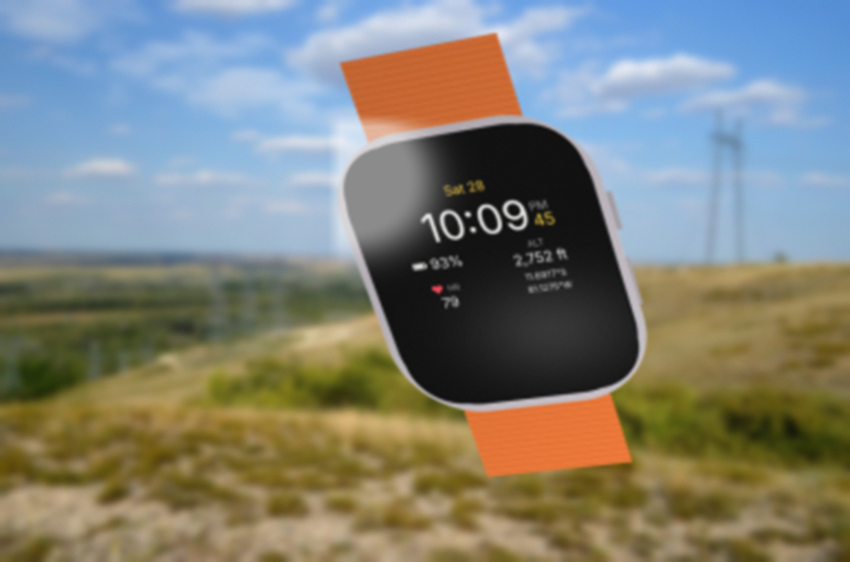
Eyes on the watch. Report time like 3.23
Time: 10.09
